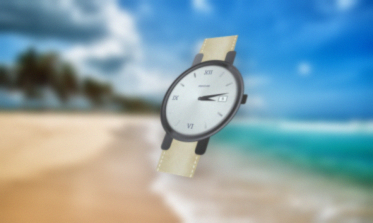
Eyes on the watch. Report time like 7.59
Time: 3.13
